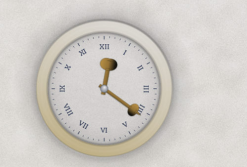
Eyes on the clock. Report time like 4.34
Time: 12.21
